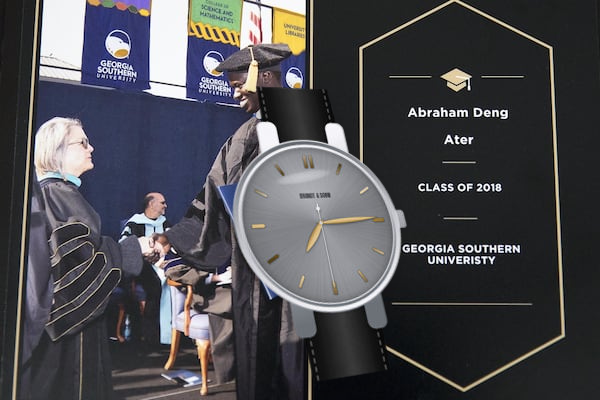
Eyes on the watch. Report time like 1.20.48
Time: 7.14.30
